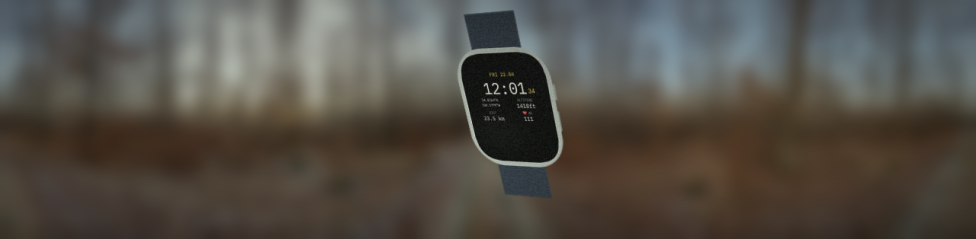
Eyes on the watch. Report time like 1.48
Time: 12.01
